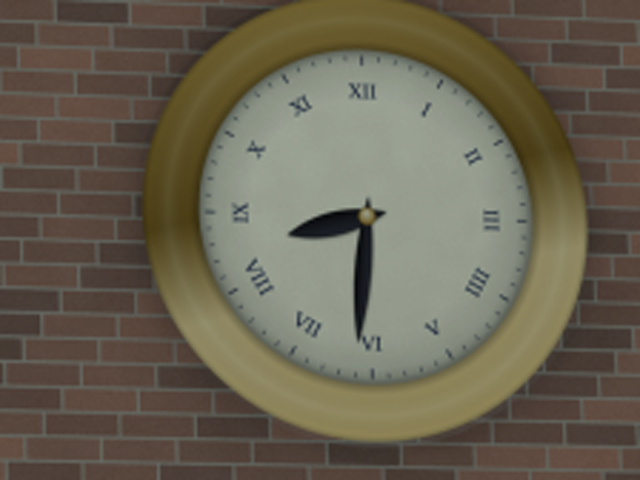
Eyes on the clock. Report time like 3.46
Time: 8.31
